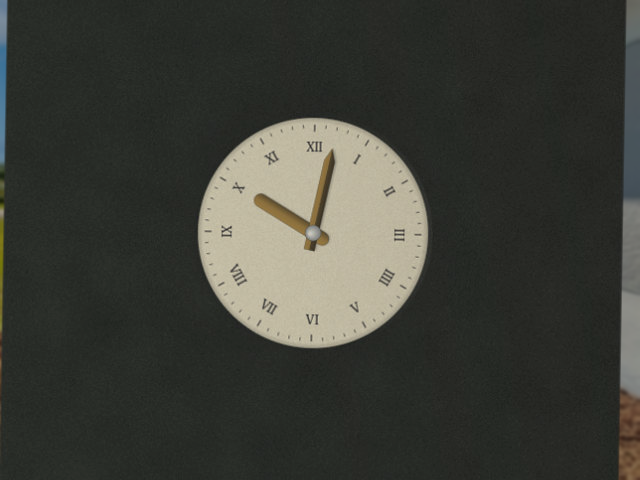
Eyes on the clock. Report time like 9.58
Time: 10.02
